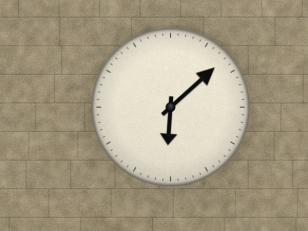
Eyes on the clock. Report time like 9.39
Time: 6.08
